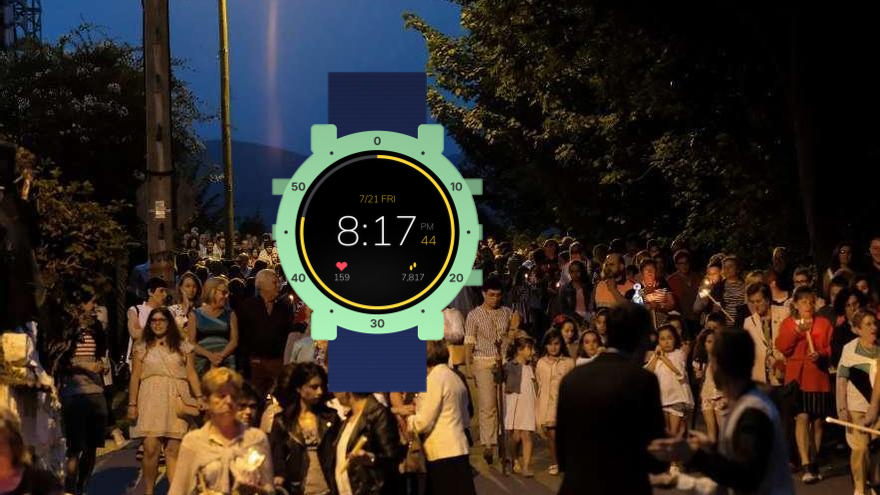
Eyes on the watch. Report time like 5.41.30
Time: 8.17.44
